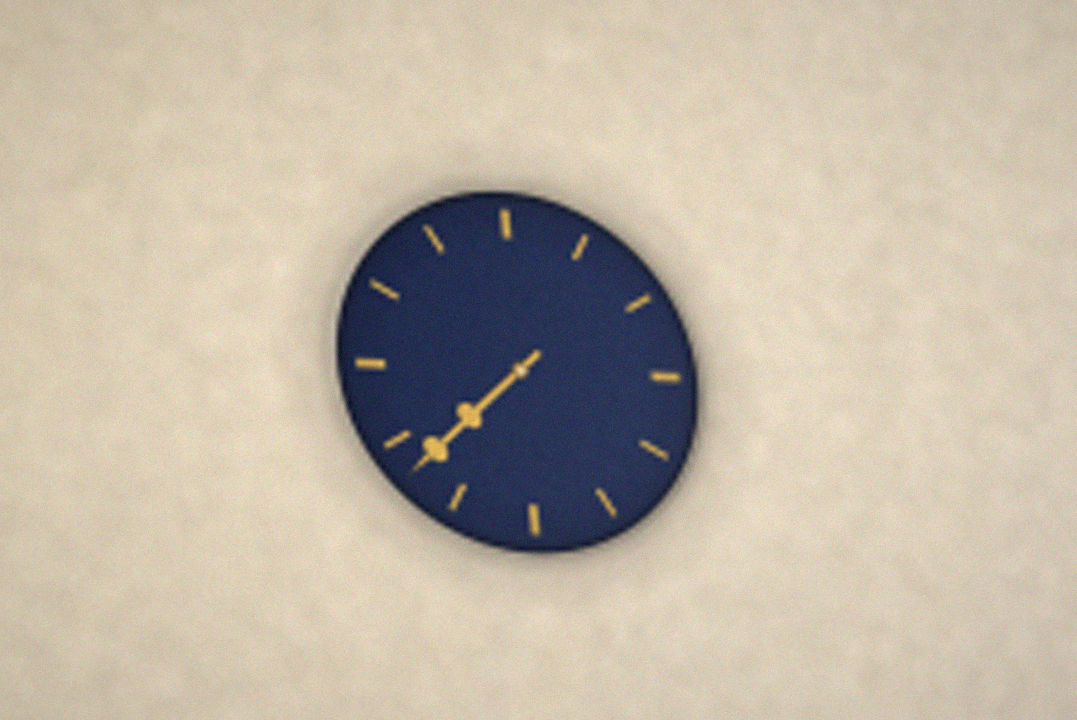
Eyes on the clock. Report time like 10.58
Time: 7.38
